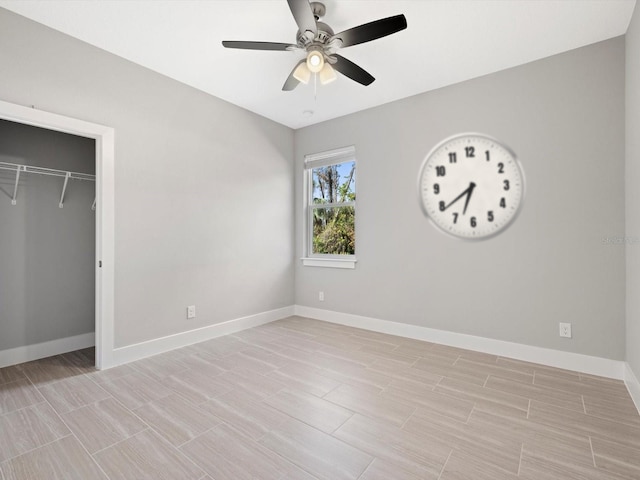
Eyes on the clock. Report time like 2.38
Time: 6.39
